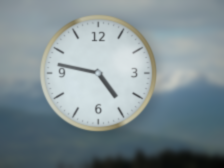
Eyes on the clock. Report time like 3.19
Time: 4.47
